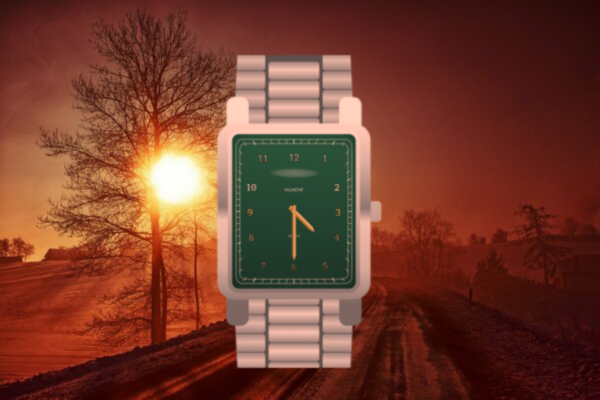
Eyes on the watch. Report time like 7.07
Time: 4.30
